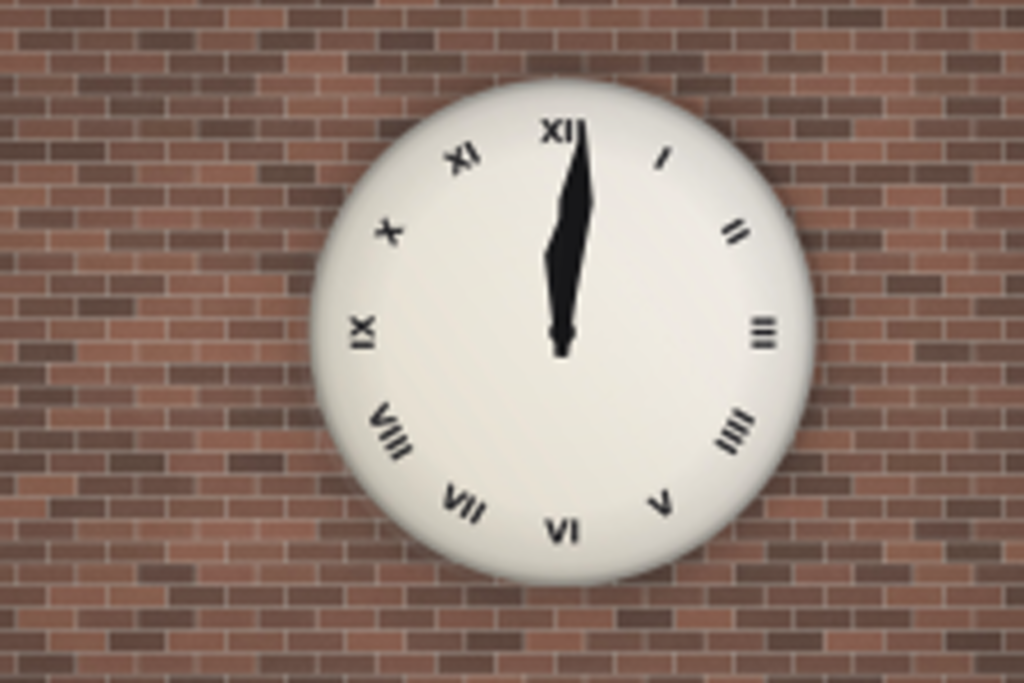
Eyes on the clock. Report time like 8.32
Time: 12.01
